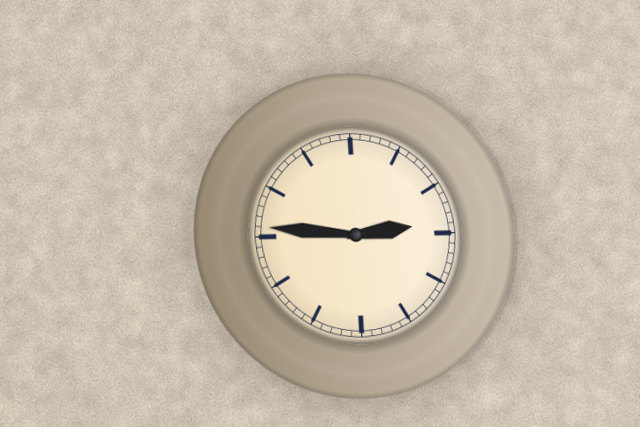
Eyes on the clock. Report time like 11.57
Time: 2.46
